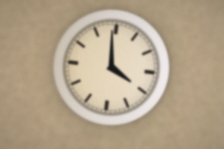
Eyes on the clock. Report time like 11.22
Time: 3.59
